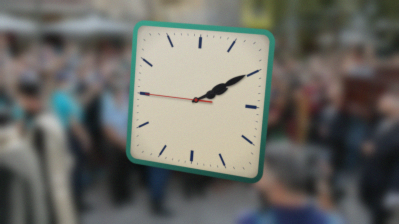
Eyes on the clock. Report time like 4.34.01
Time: 2.09.45
